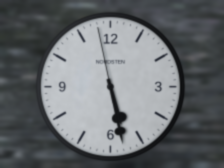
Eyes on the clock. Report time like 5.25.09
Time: 5.27.58
